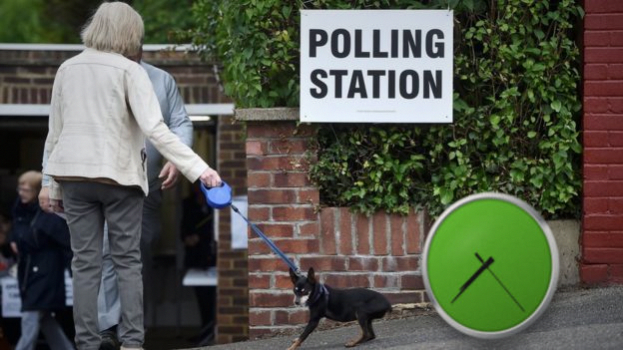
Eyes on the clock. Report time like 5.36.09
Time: 7.37.23
